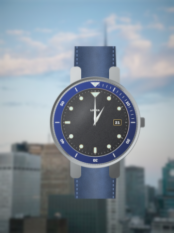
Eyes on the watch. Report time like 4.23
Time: 1.00
